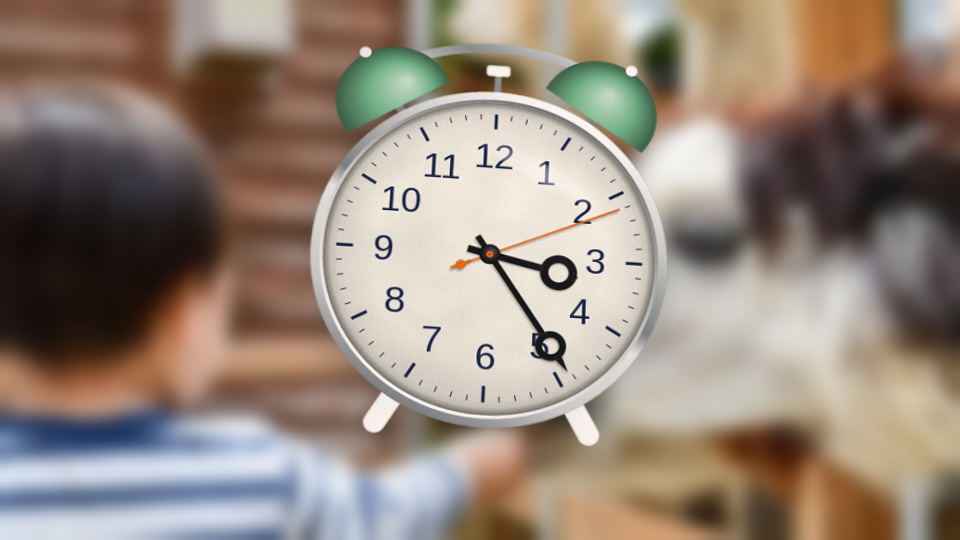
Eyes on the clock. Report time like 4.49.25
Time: 3.24.11
